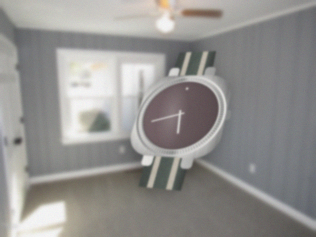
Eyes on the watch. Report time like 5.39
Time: 5.42
